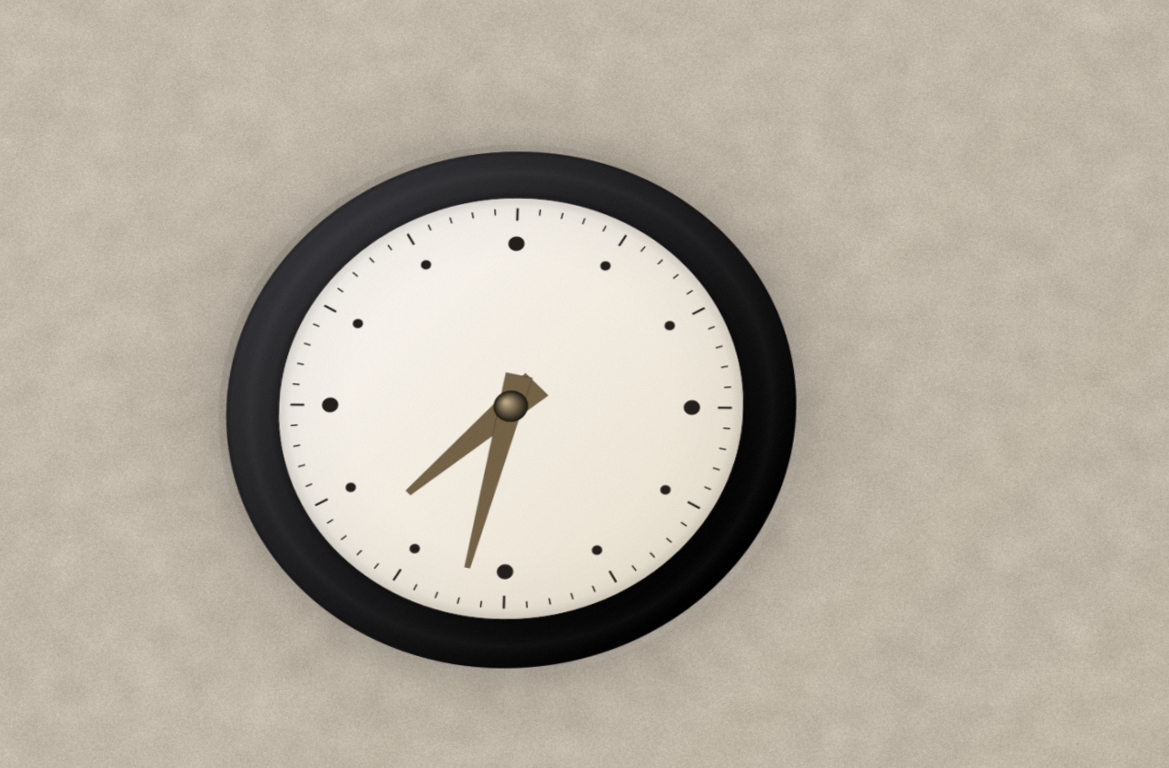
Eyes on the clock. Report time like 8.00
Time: 7.32
